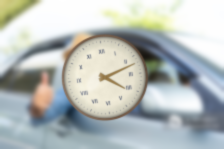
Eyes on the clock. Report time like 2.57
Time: 4.12
